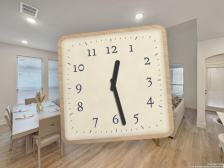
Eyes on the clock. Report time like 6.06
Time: 12.28
